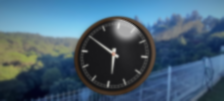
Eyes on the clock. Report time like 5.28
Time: 5.50
